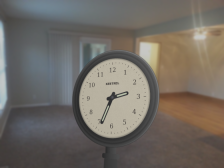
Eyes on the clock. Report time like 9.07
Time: 2.34
